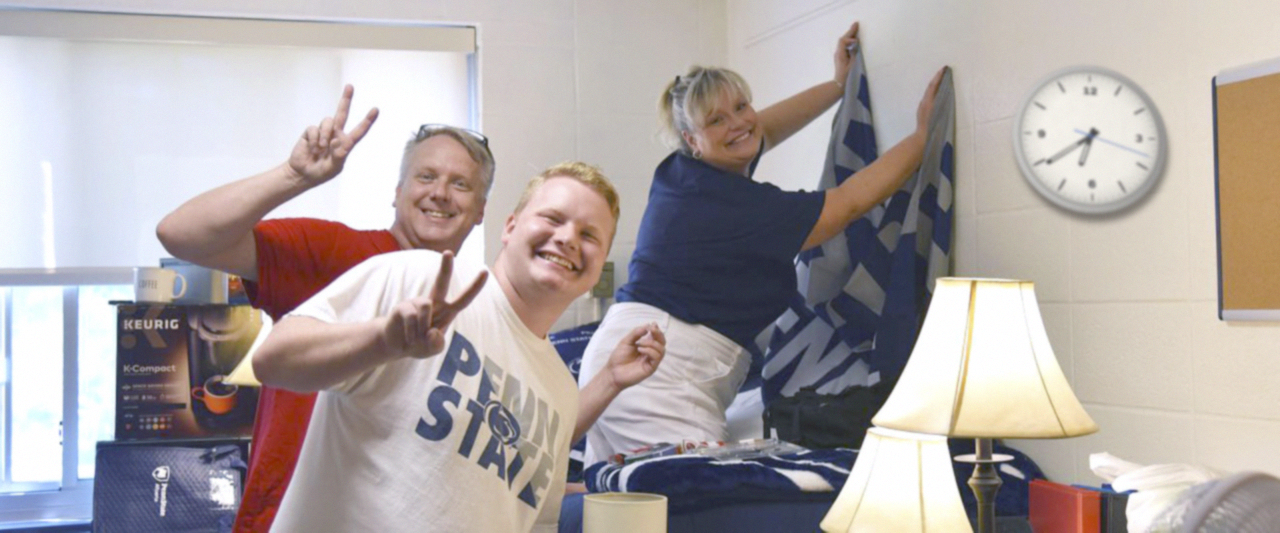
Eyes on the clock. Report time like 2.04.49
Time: 6.39.18
